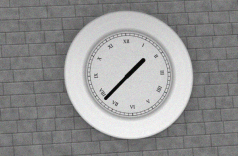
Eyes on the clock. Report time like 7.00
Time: 1.38
